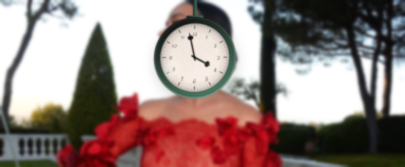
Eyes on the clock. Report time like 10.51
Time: 3.58
